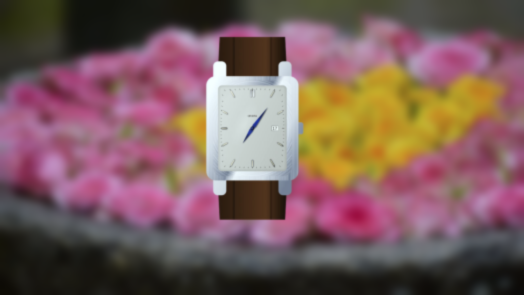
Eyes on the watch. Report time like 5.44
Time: 7.06
